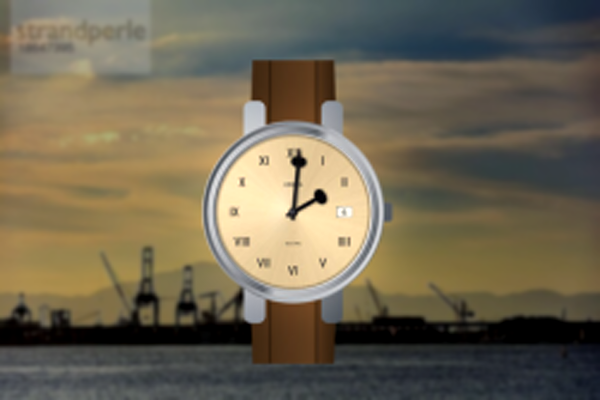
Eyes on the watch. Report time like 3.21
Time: 2.01
